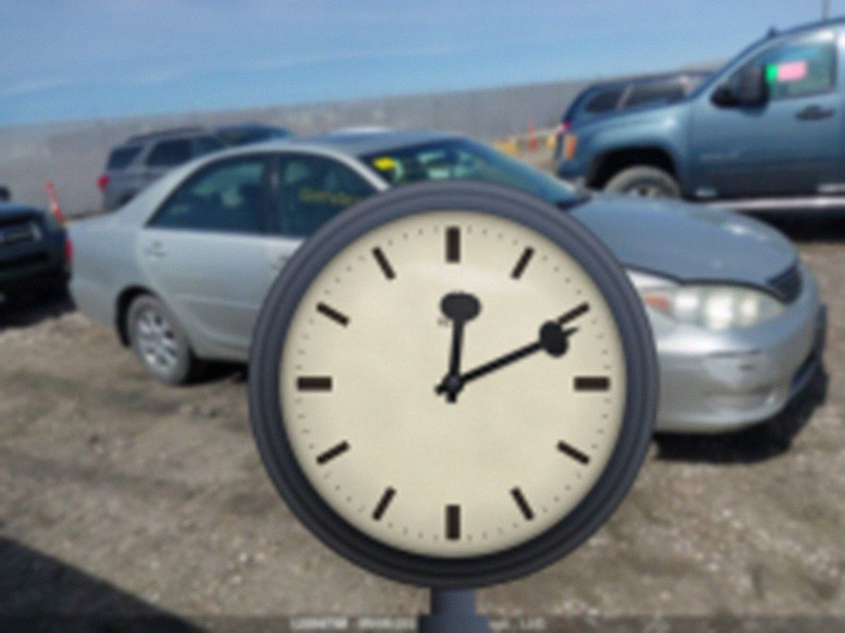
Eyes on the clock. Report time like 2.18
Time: 12.11
